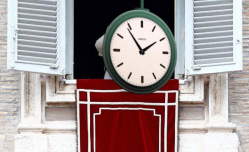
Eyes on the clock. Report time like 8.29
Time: 1.54
